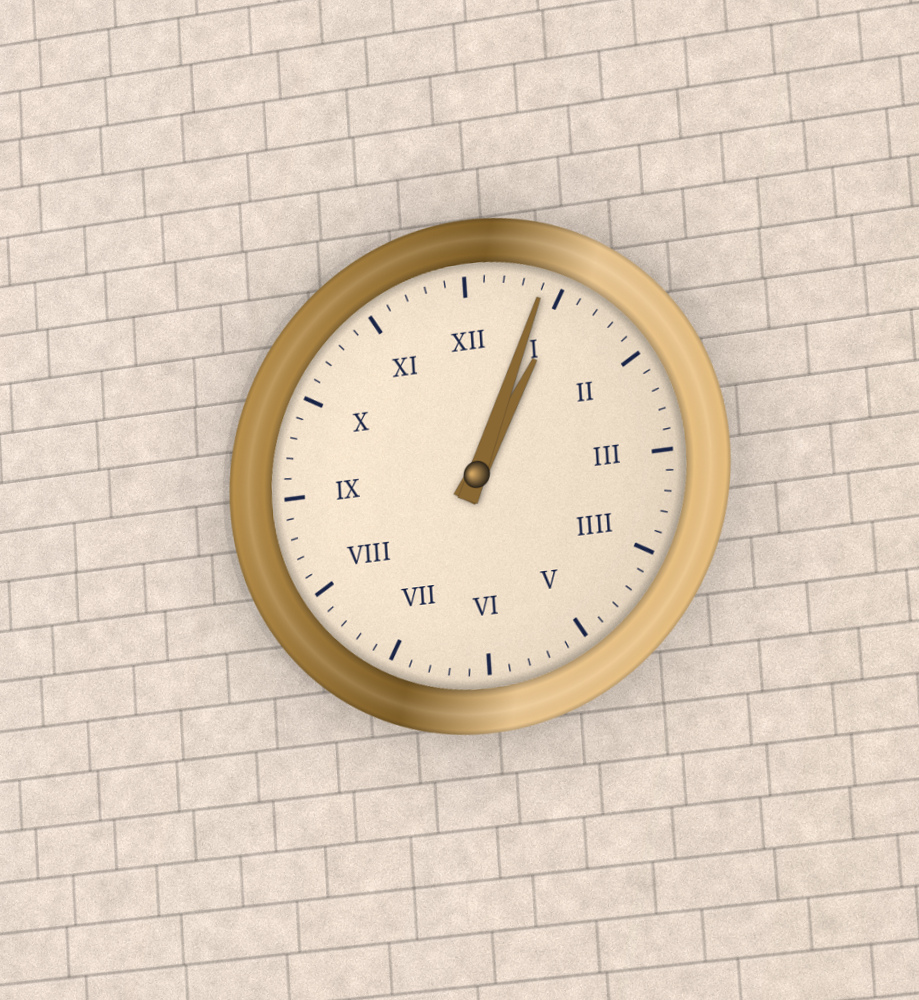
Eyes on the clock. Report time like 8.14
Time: 1.04
